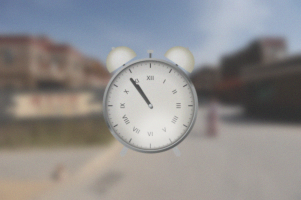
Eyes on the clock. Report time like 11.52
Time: 10.54
